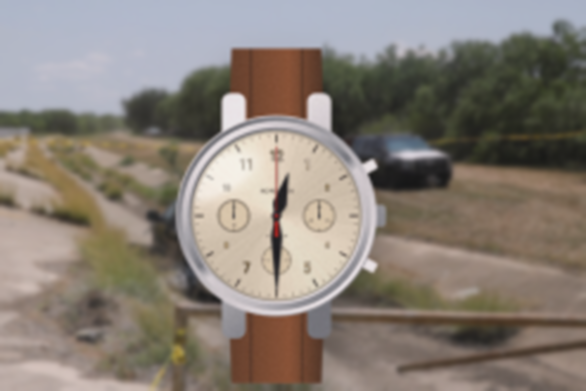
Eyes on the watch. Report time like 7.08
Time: 12.30
